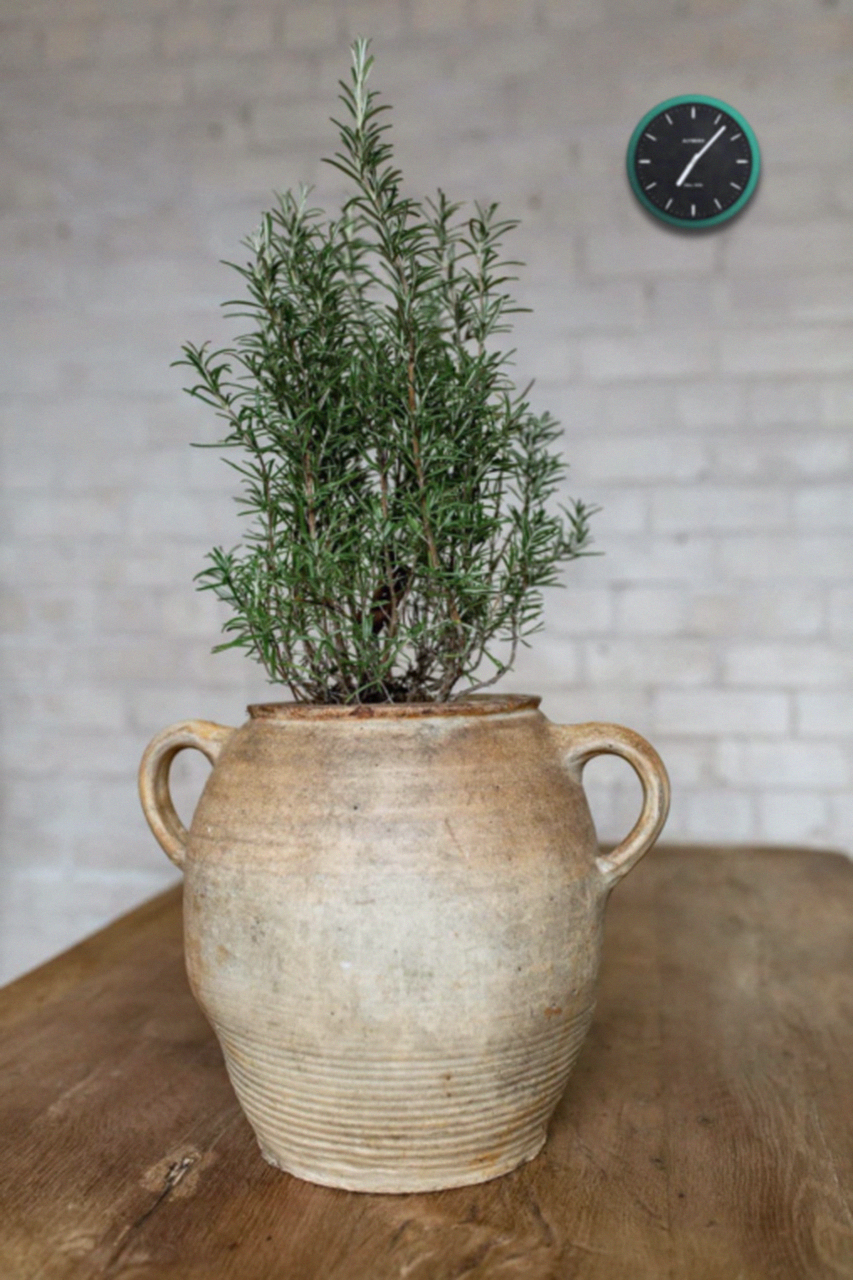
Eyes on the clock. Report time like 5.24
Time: 7.07
